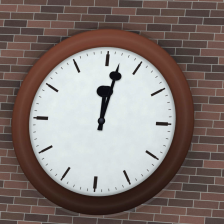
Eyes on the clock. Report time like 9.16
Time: 12.02
